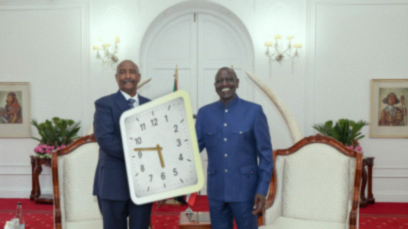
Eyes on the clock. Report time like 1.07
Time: 5.47
